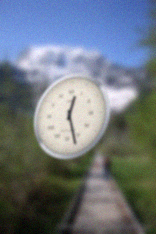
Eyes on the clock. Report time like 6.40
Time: 12.27
